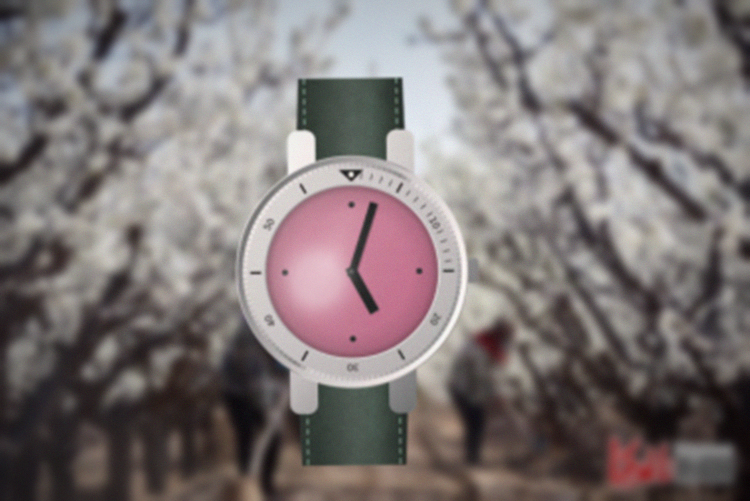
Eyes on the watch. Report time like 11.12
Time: 5.03
